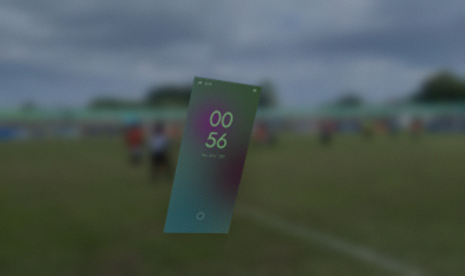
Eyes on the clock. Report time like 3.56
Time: 0.56
